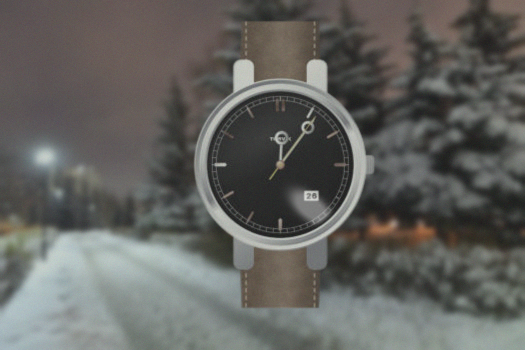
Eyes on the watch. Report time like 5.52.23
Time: 12.06.06
